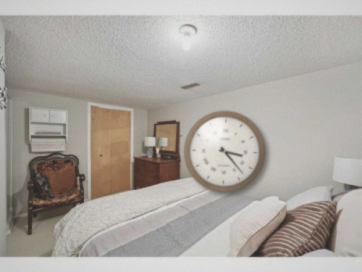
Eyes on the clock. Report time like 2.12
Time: 3.23
